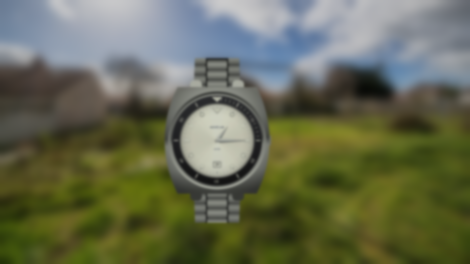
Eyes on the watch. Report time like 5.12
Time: 1.15
